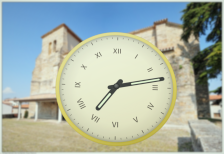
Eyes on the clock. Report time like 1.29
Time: 7.13
